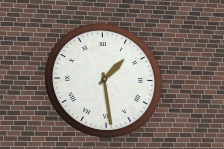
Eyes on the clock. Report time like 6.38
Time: 1.29
